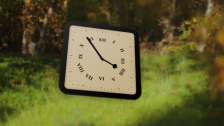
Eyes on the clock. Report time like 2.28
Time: 3.54
